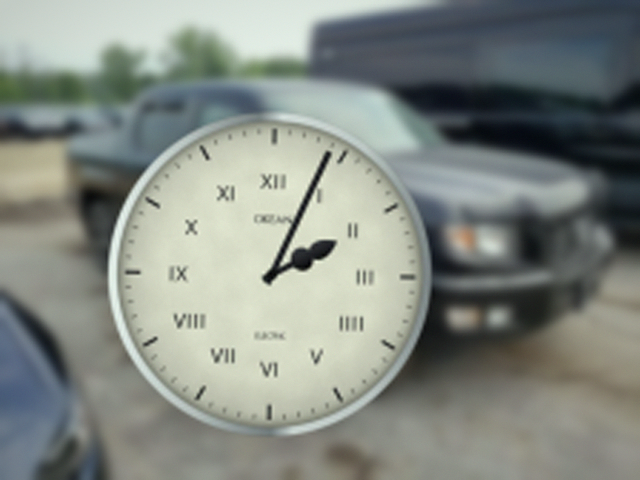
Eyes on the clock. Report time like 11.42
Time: 2.04
